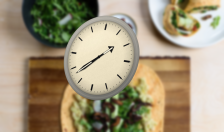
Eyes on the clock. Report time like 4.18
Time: 1.38
